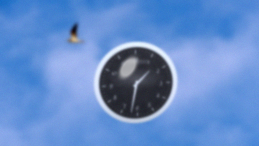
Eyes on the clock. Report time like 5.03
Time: 1.32
